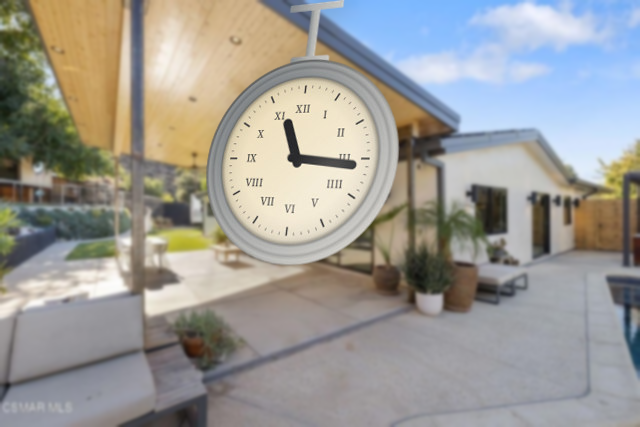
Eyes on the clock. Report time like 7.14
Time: 11.16
